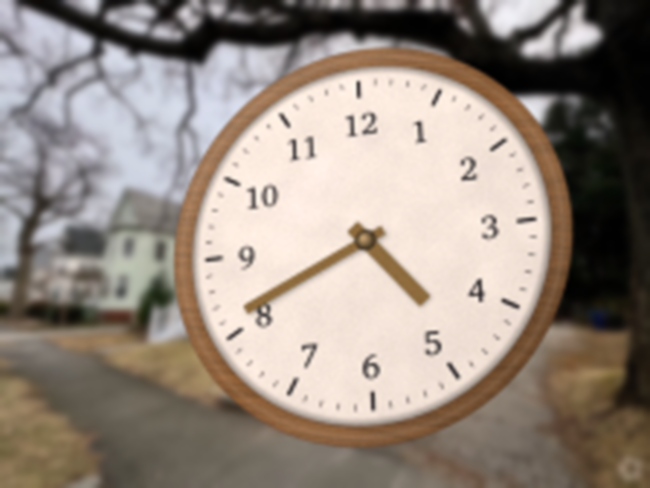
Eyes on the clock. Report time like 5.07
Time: 4.41
